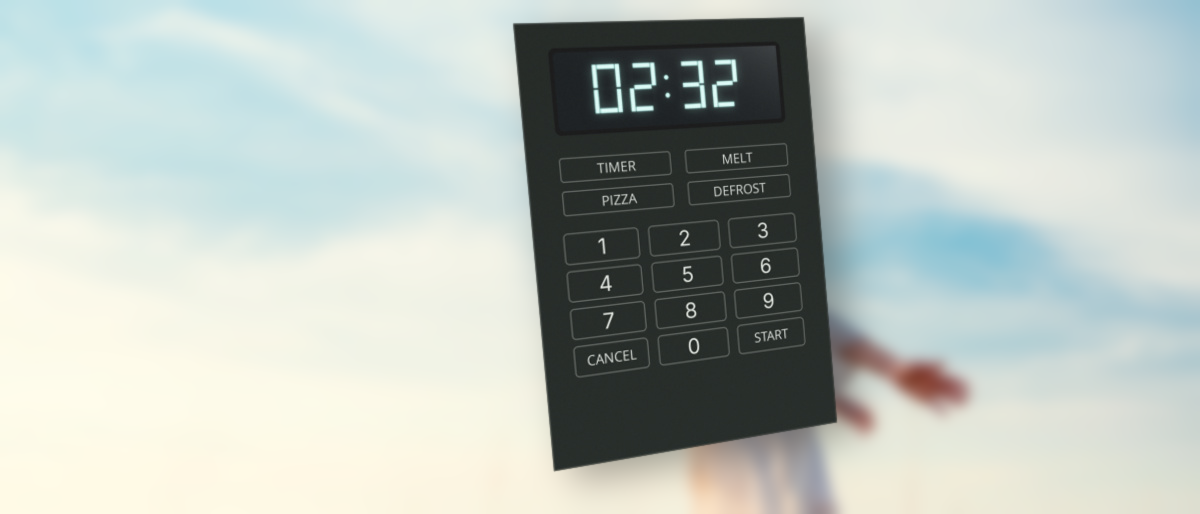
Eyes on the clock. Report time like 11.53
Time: 2.32
